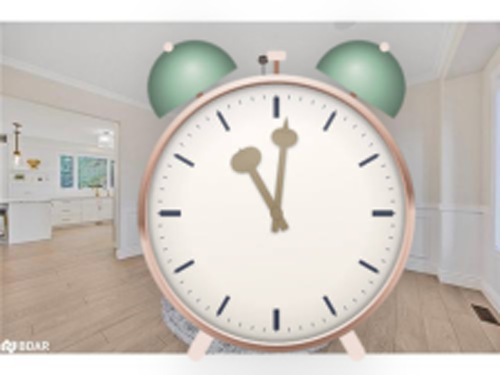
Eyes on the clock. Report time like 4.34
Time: 11.01
